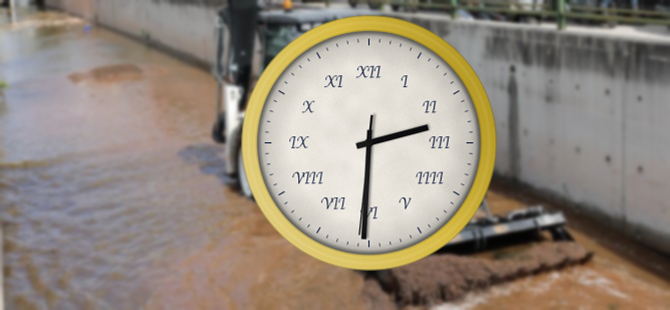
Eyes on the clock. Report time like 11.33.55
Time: 2.30.31
